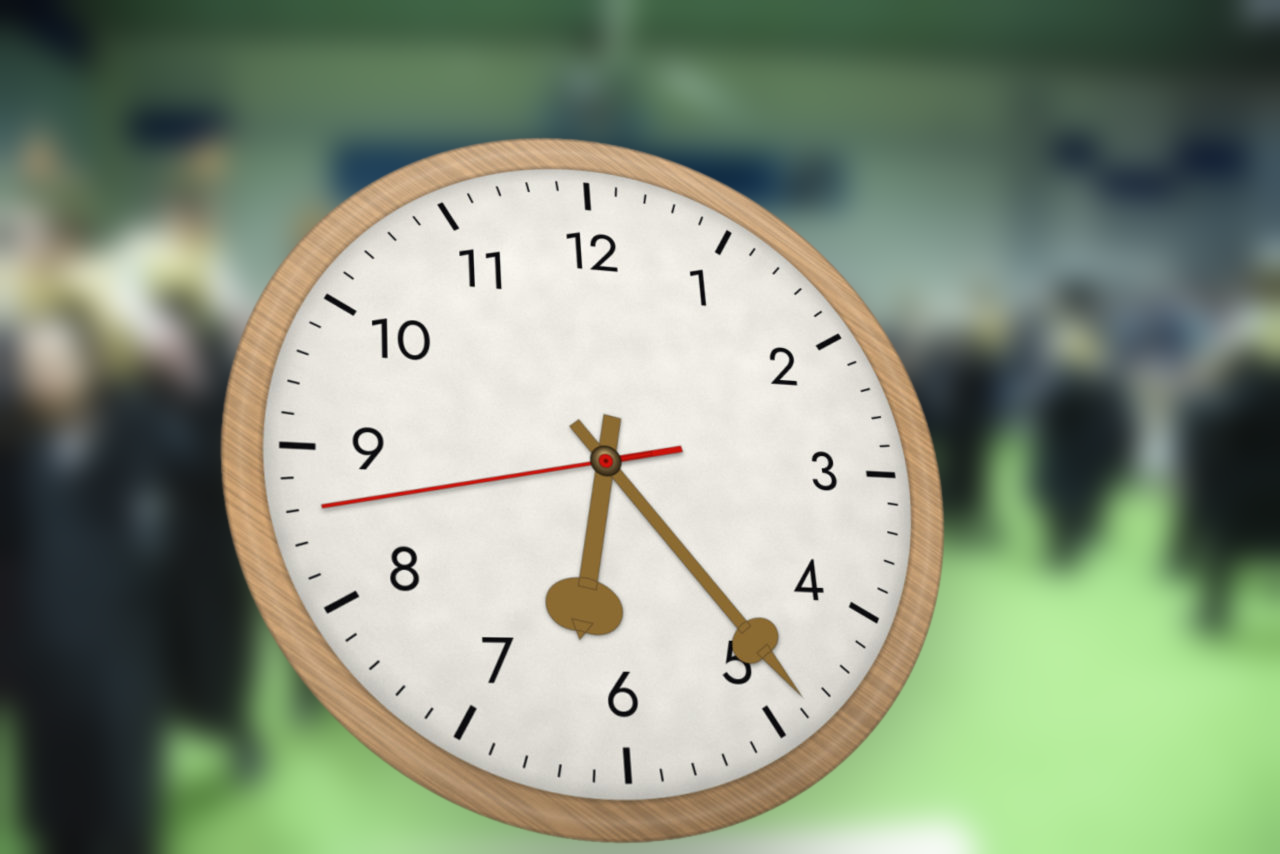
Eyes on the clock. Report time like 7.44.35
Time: 6.23.43
